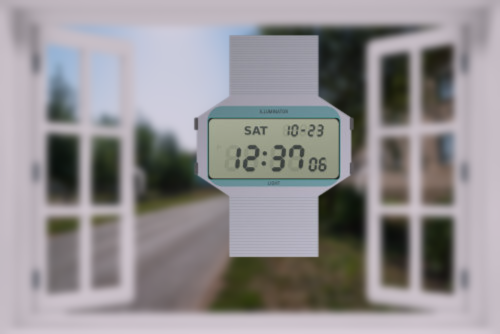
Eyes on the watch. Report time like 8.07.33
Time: 12.37.06
